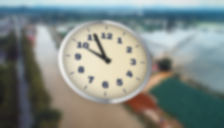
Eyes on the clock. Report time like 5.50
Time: 9.56
